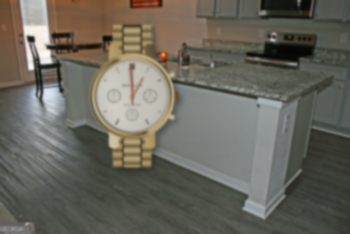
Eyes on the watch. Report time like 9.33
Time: 12.59
